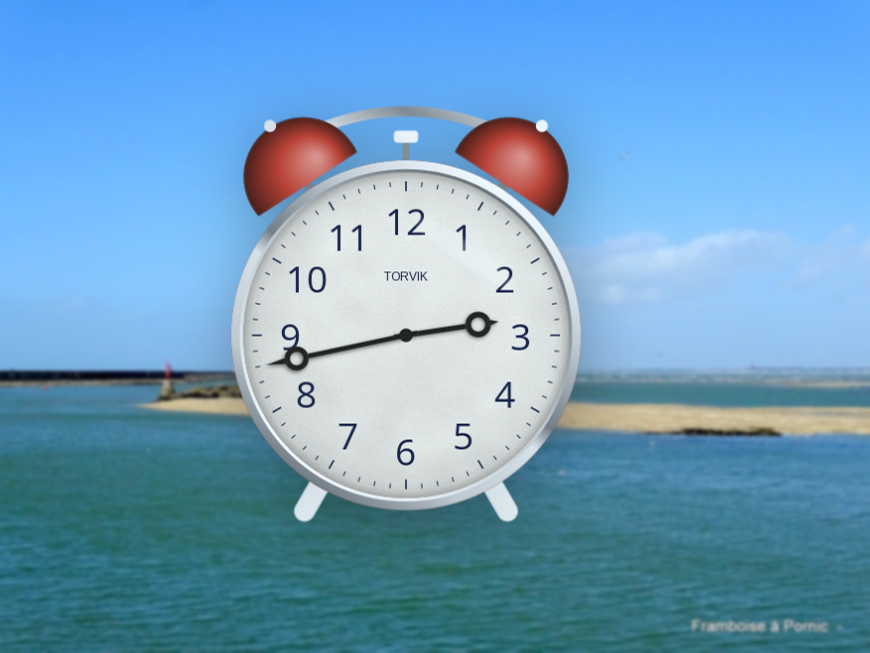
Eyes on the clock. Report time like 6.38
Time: 2.43
